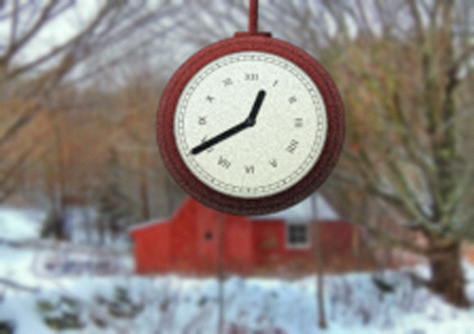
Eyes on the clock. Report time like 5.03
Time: 12.40
